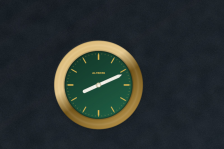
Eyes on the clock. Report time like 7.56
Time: 8.11
